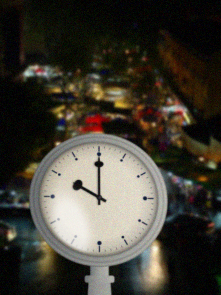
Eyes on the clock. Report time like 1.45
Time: 10.00
